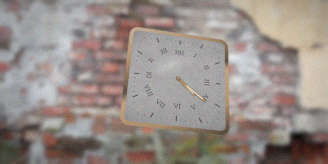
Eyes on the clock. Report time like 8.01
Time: 4.21
